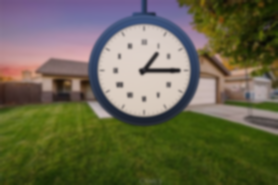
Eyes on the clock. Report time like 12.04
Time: 1.15
